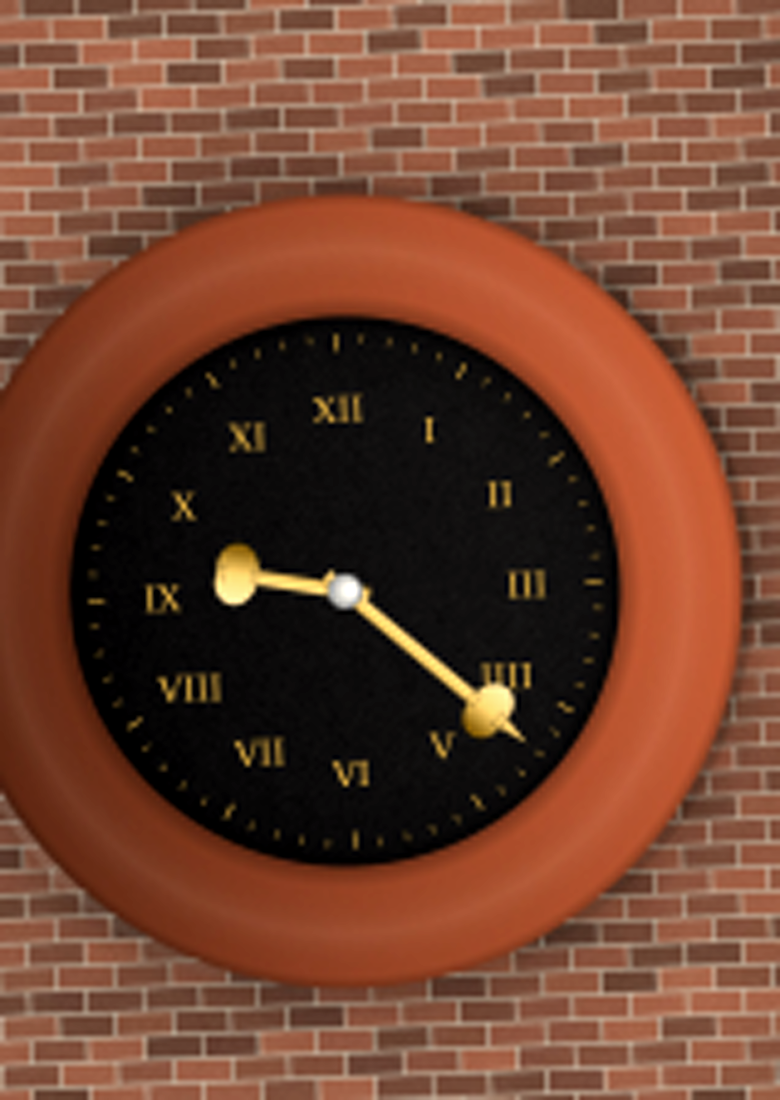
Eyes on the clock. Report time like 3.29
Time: 9.22
